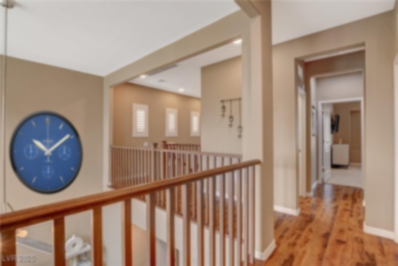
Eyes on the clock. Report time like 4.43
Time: 10.09
